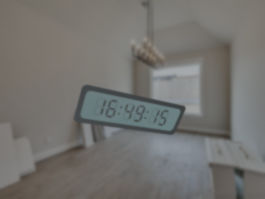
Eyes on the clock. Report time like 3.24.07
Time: 16.49.15
